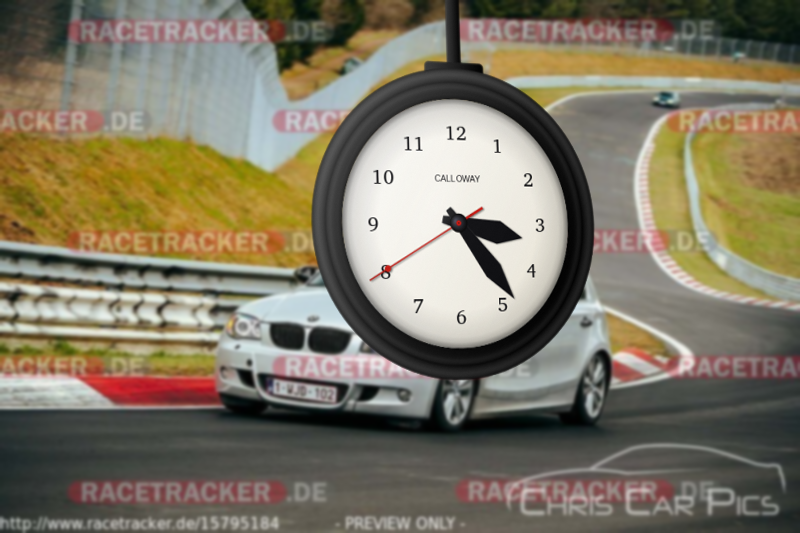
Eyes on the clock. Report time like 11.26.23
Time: 3.23.40
